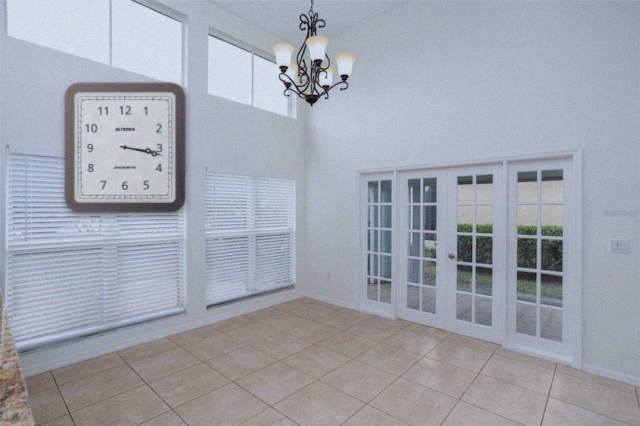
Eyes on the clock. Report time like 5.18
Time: 3.17
